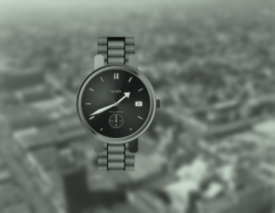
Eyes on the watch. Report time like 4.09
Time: 1.41
